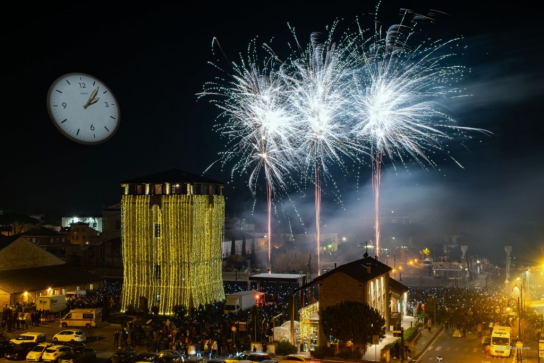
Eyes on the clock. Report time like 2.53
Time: 2.07
